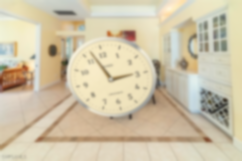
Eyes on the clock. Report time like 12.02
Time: 2.57
